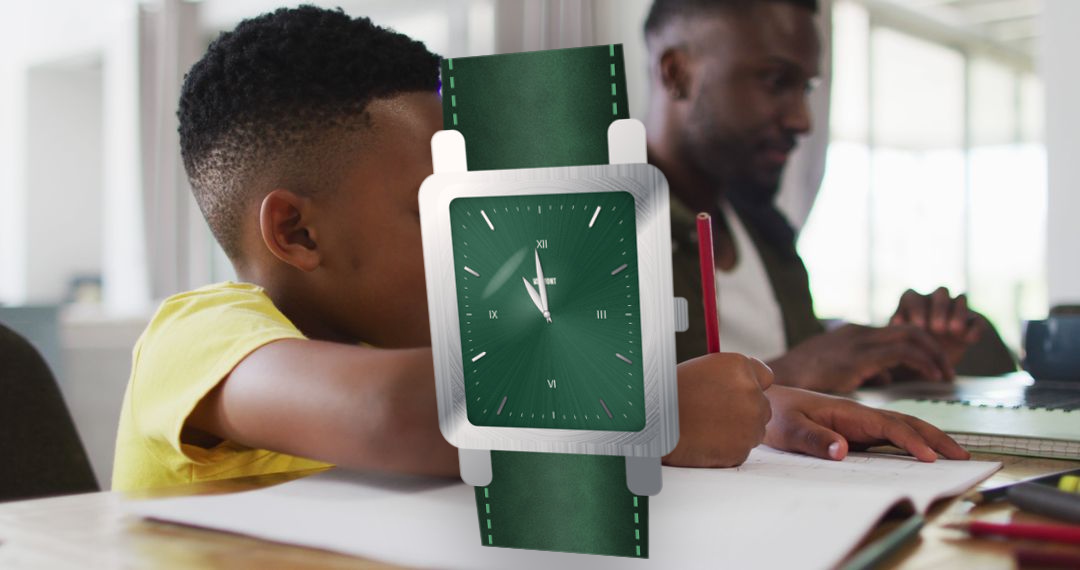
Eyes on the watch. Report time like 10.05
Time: 10.59
